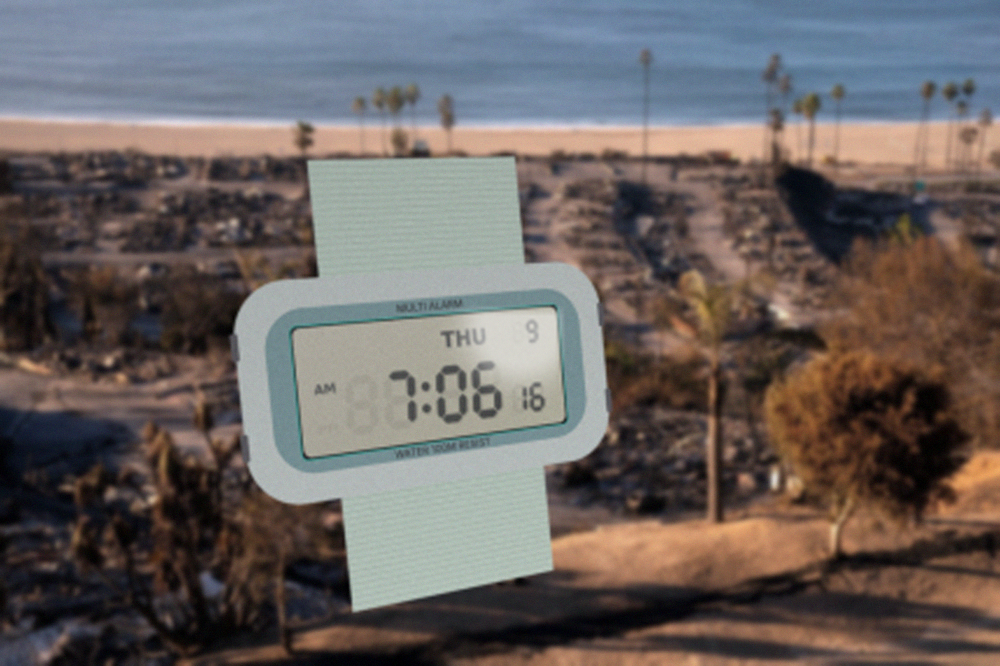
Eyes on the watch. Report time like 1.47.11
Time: 7.06.16
